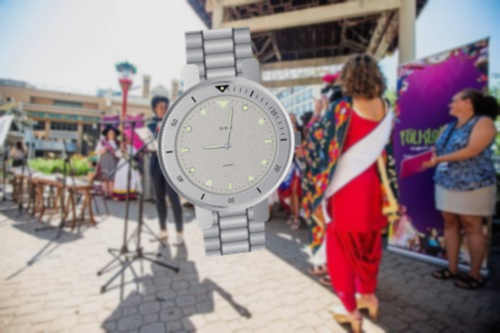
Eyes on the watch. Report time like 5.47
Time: 9.02
